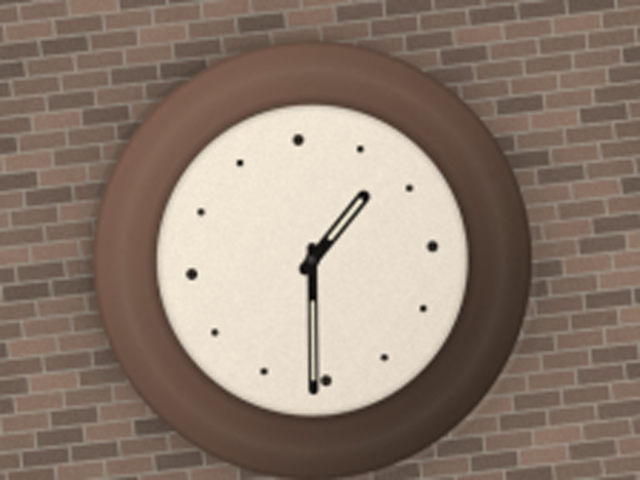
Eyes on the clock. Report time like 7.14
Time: 1.31
